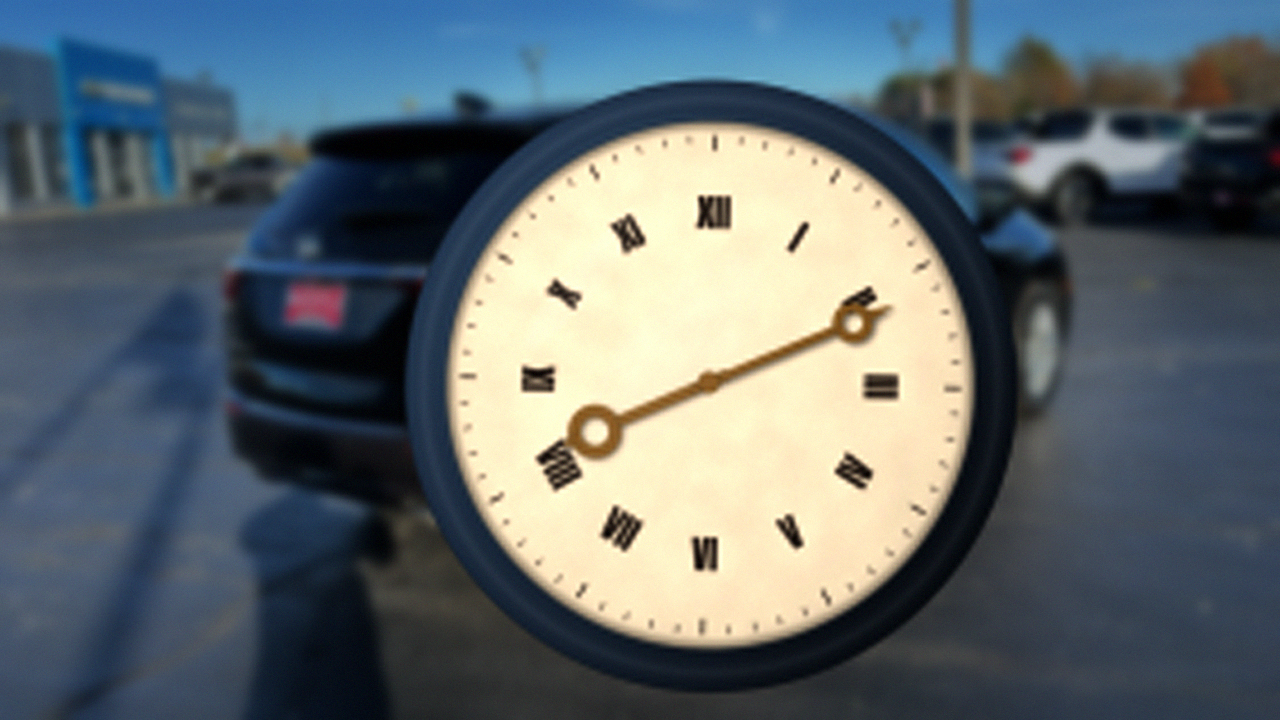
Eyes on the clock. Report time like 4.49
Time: 8.11
